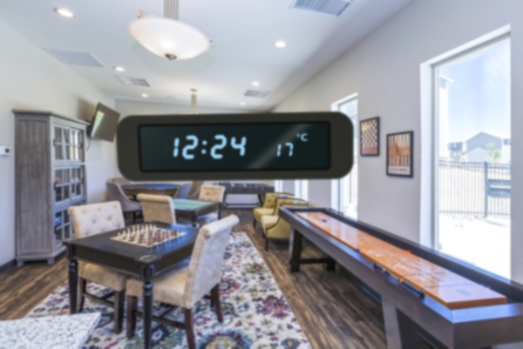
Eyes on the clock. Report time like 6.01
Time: 12.24
